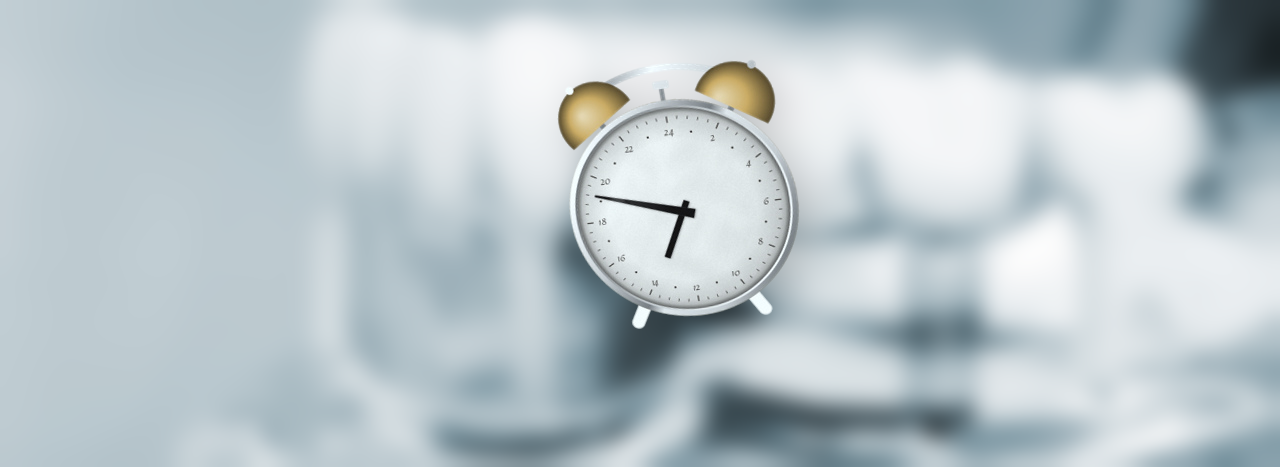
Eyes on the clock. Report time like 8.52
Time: 13.48
